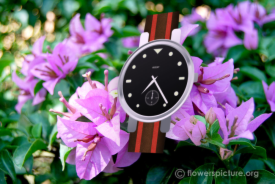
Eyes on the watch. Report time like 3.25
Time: 7.24
